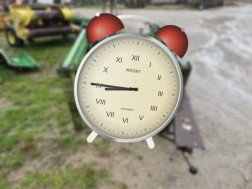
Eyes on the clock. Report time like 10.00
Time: 8.45
